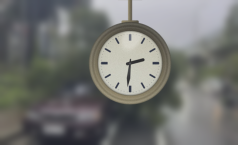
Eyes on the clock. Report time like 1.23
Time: 2.31
